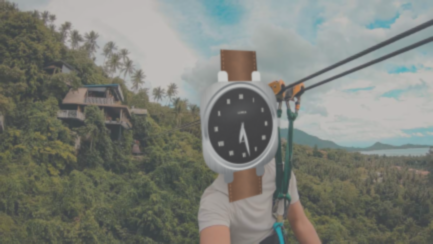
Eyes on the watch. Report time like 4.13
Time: 6.28
